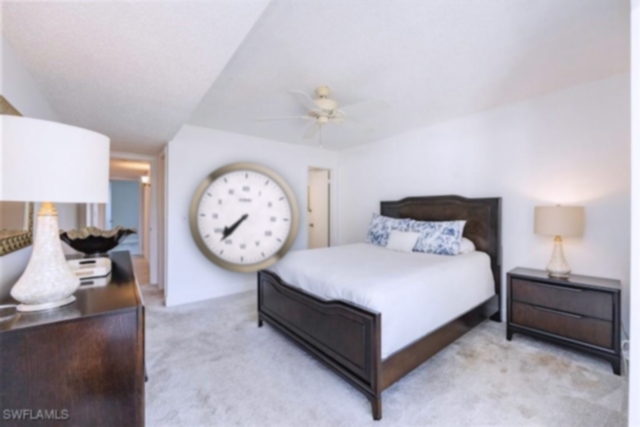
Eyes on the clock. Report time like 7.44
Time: 7.37
